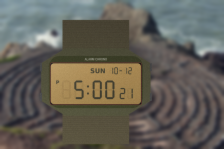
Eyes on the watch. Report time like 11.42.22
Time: 5.00.21
